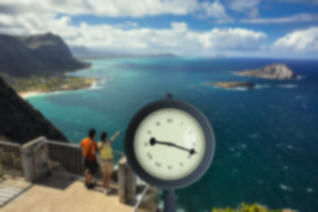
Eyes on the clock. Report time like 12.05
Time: 9.18
